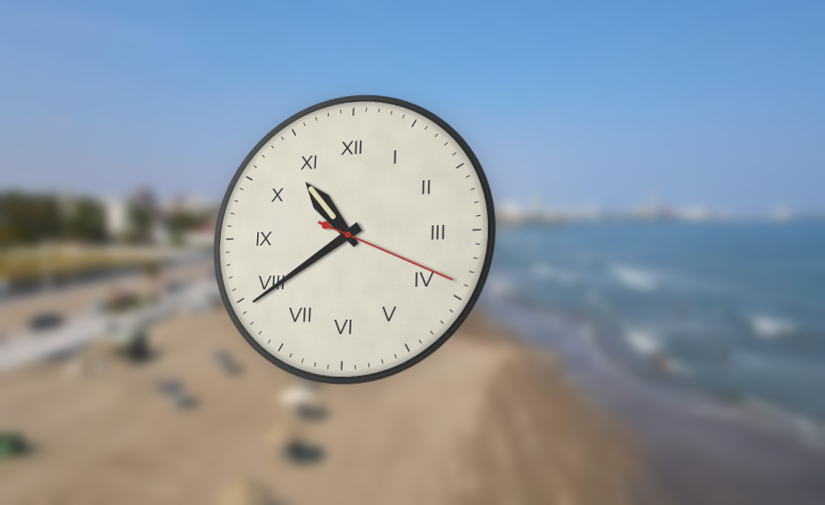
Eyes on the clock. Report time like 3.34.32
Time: 10.39.19
